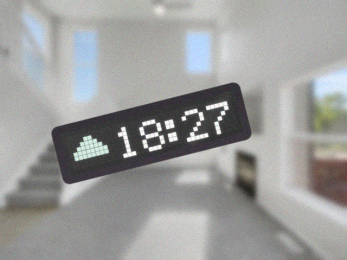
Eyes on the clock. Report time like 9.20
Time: 18.27
